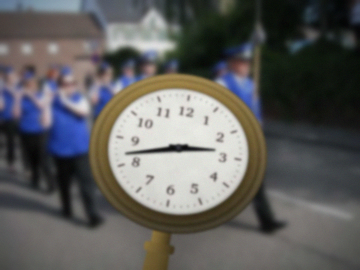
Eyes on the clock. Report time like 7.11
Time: 2.42
